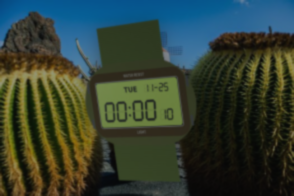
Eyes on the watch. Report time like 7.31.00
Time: 0.00.10
